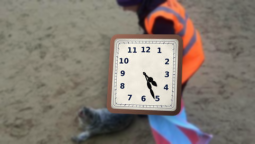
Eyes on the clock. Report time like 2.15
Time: 4.26
